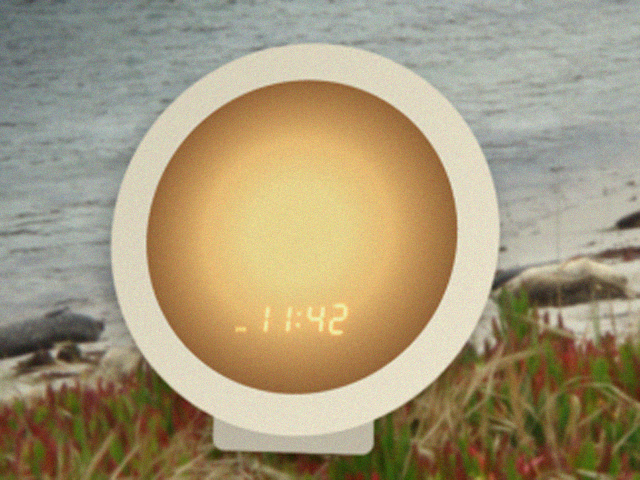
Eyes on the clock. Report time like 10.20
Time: 11.42
